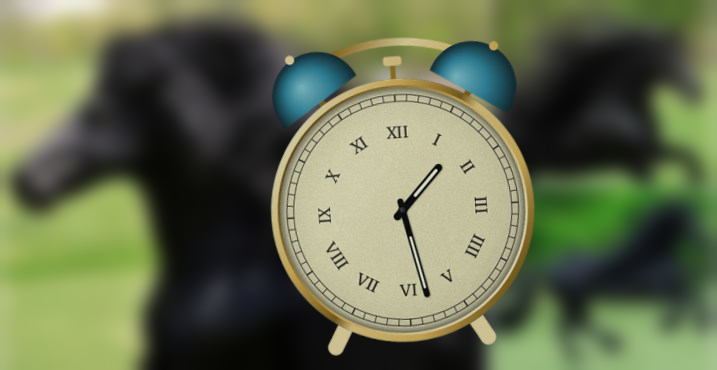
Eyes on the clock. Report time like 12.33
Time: 1.28
